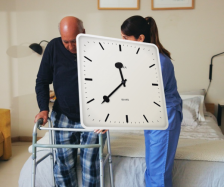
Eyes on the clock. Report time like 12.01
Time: 11.38
